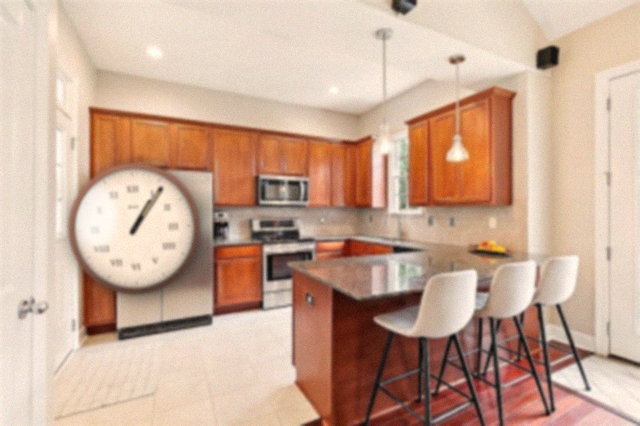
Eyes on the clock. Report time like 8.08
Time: 1.06
